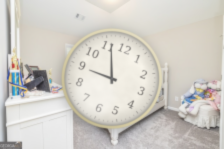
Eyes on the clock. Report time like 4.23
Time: 8.56
